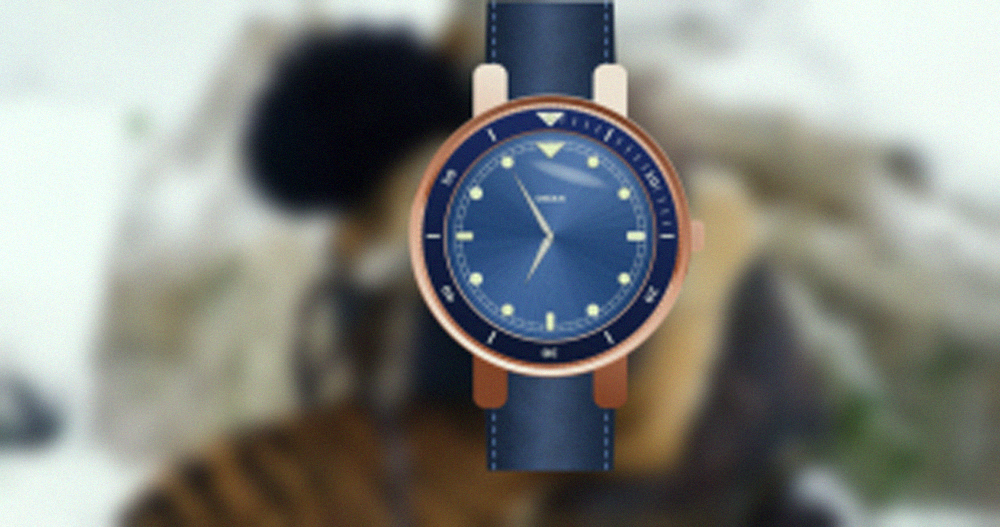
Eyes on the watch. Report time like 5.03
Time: 6.55
